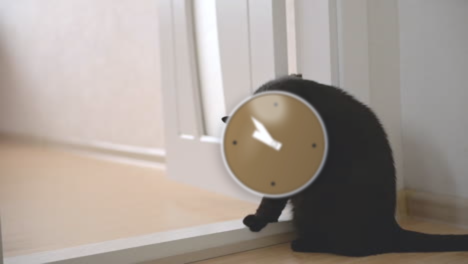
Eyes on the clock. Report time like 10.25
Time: 9.53
